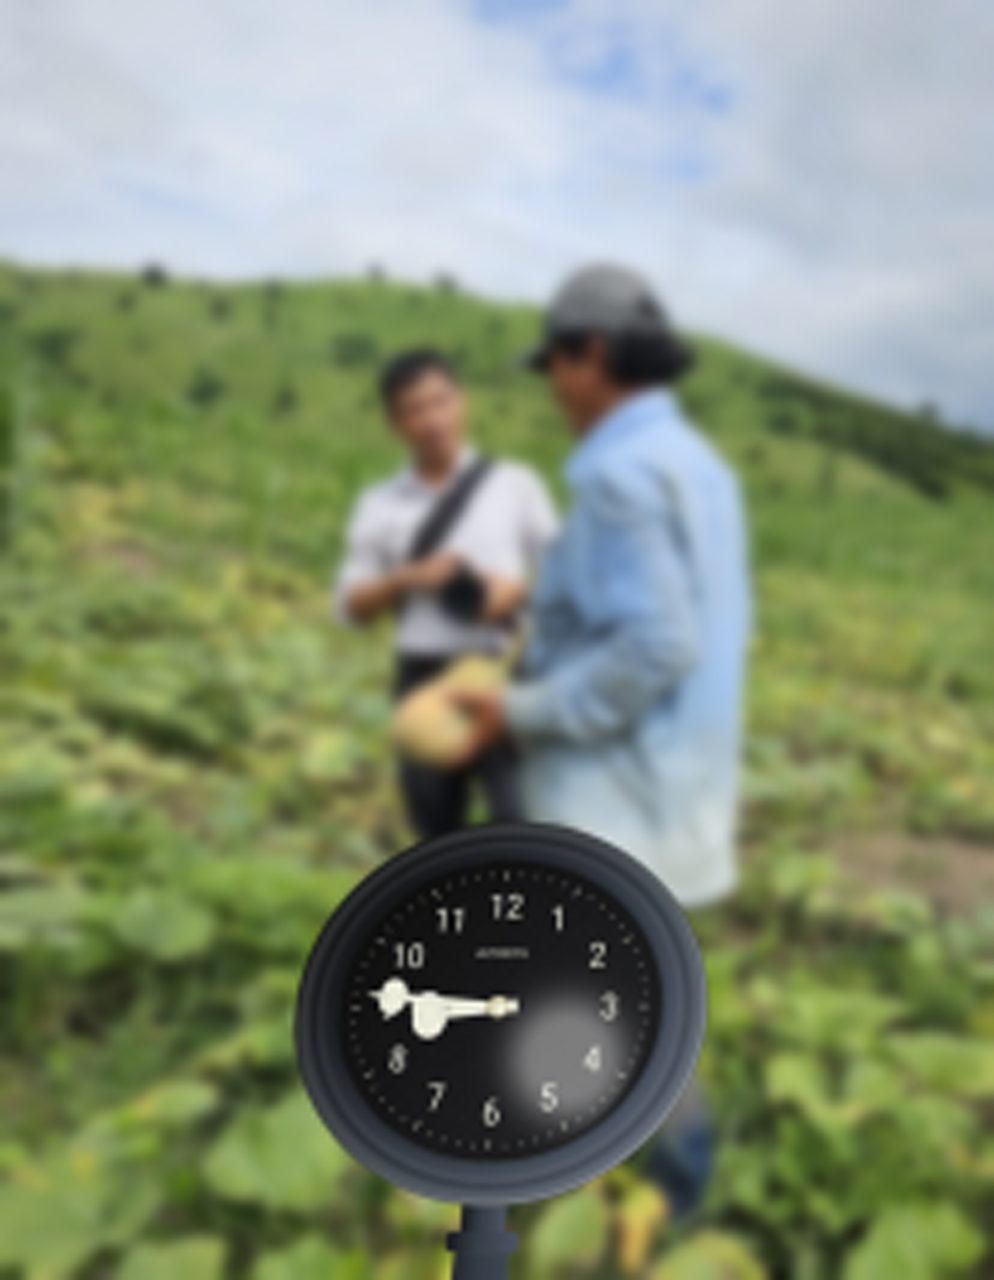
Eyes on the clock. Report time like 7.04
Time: 8.46
